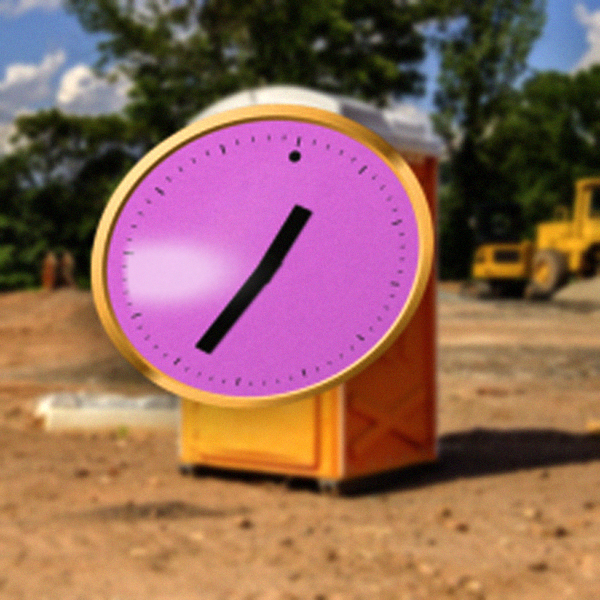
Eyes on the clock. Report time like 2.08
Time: 12.34
